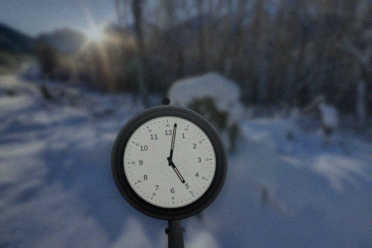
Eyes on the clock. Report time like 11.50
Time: 5.02
